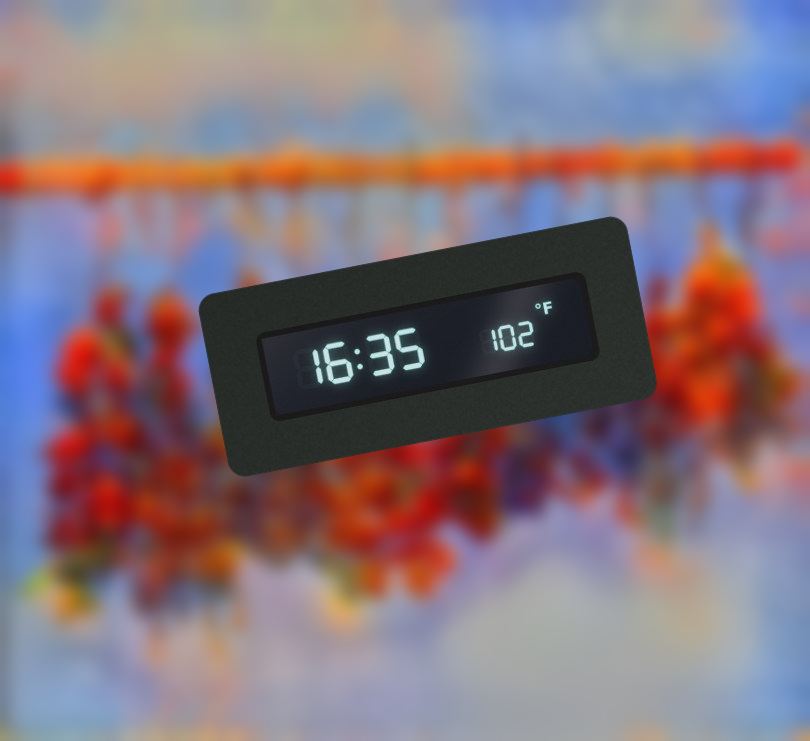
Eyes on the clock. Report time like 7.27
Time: 16.35
